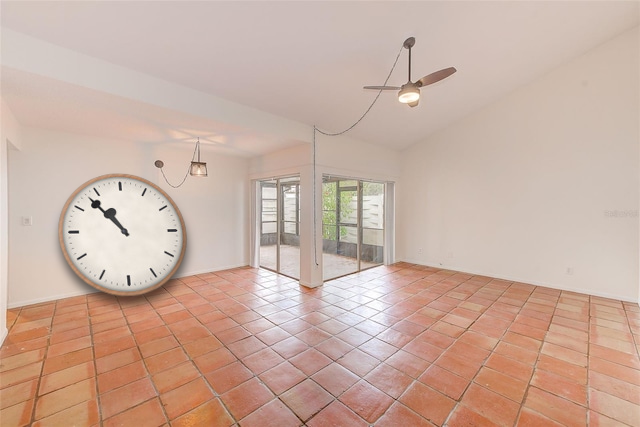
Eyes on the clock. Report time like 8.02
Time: 10.53
